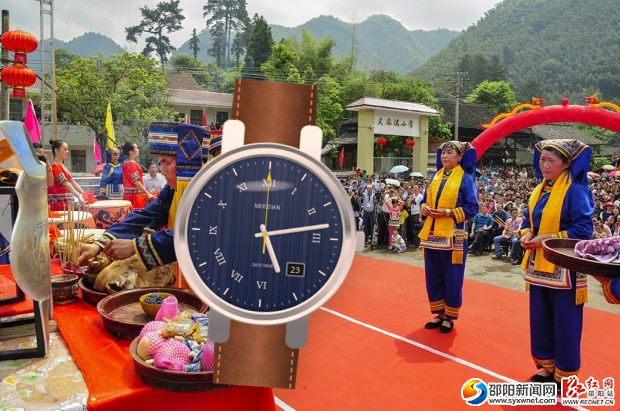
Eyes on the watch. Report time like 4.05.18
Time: 5.13.00
